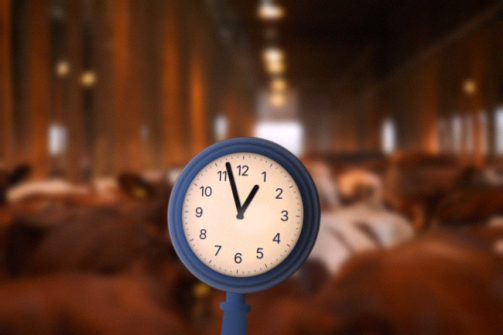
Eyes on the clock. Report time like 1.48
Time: 12.57
